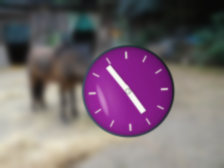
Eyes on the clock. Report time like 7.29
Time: 4.54
